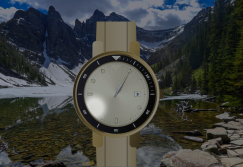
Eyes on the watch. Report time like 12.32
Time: 1.05
